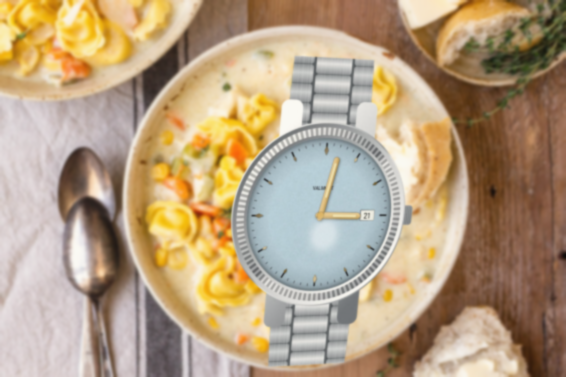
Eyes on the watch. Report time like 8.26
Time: 3.02
